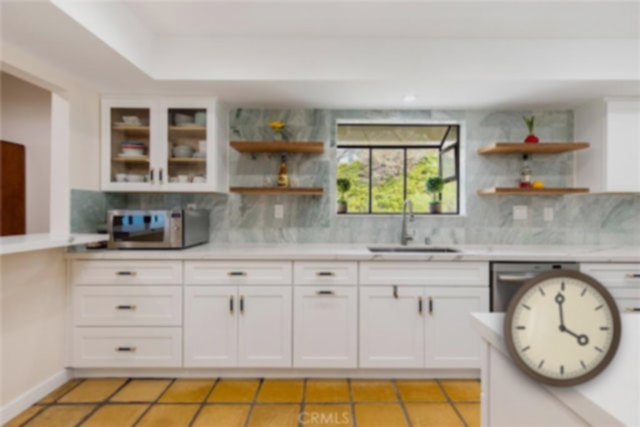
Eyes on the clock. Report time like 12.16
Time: 3.59
